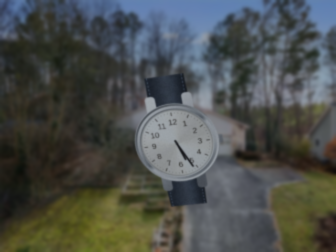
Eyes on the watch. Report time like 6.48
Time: 5.26
